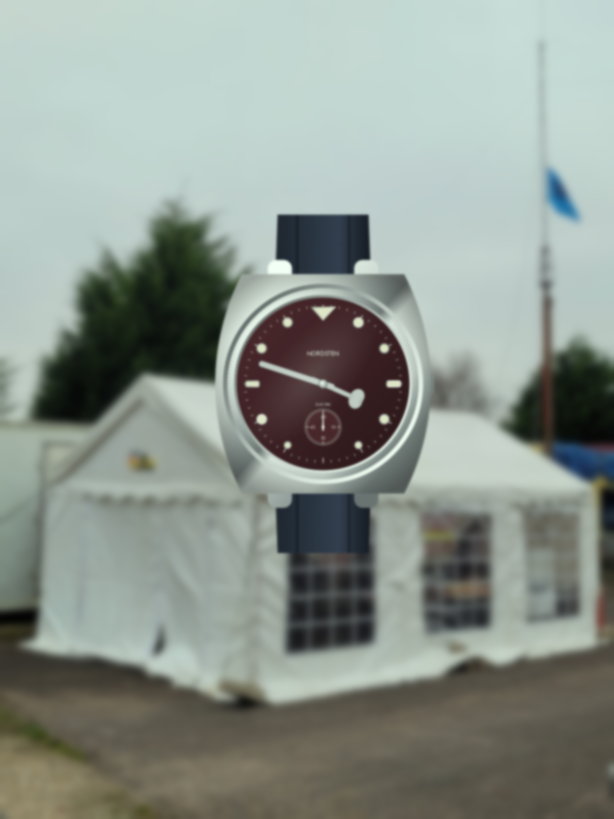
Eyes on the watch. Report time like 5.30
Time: 3.48
